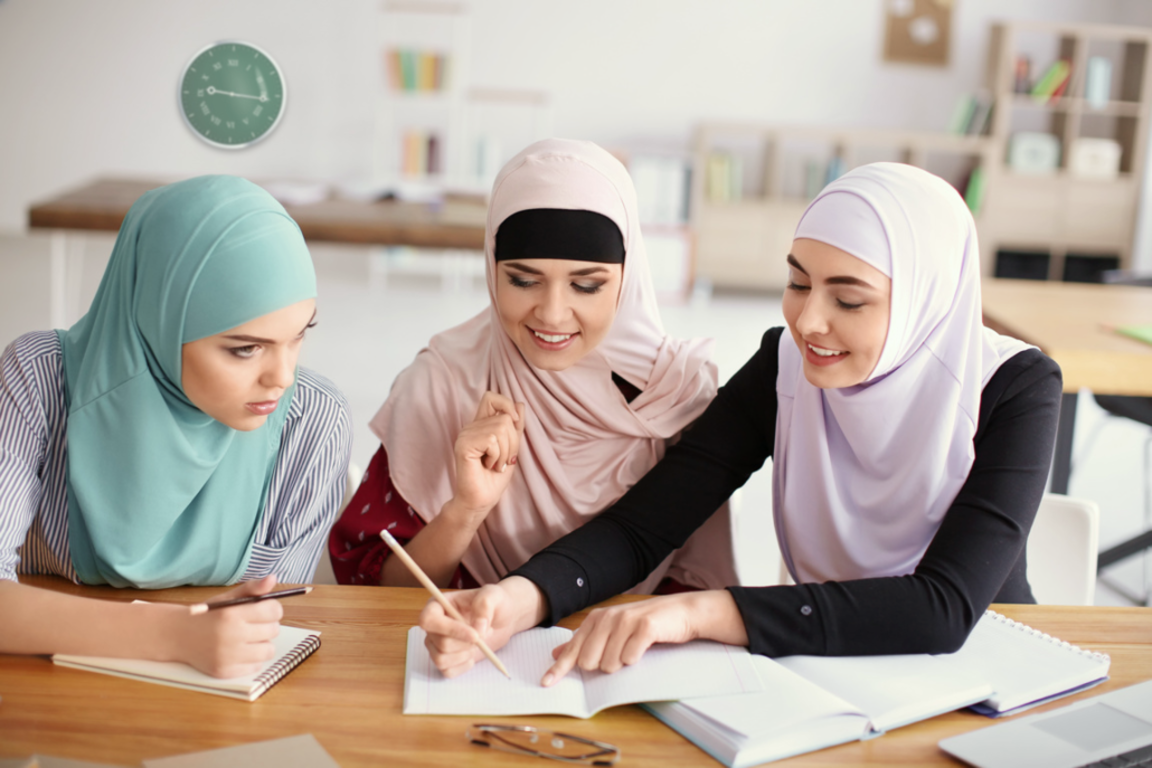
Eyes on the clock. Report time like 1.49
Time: 9.16
